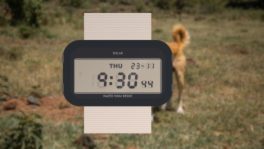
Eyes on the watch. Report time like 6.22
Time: 9.30
